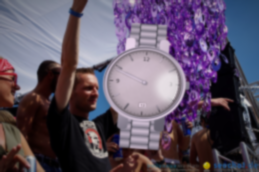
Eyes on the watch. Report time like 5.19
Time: 9.49
